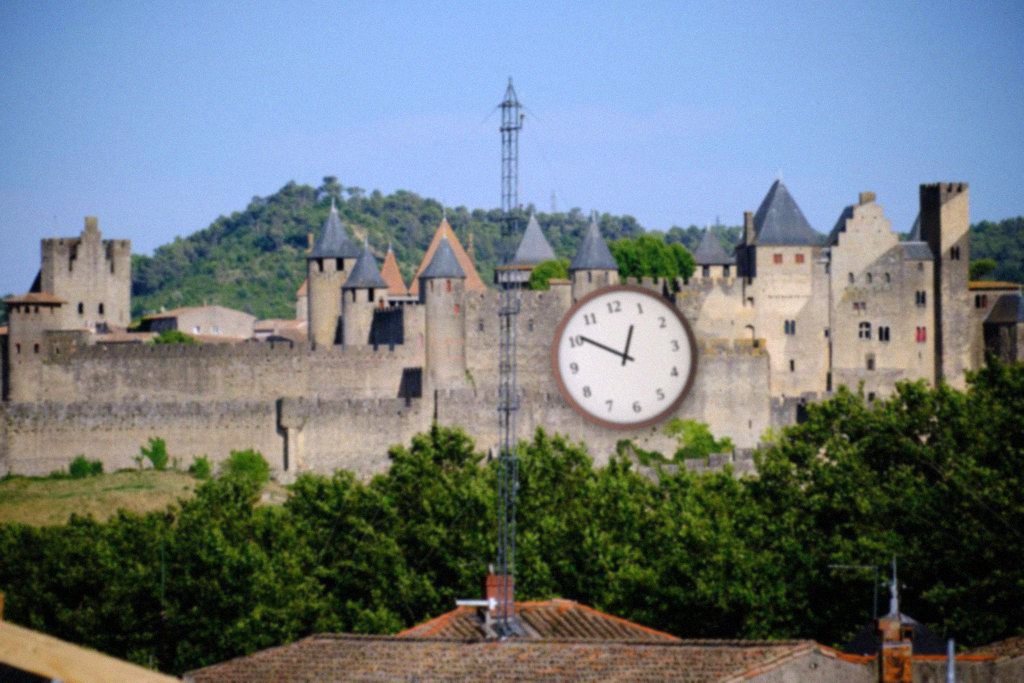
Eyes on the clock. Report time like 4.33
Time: 12.51
